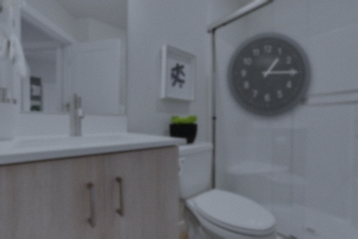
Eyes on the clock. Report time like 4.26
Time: 1.15
